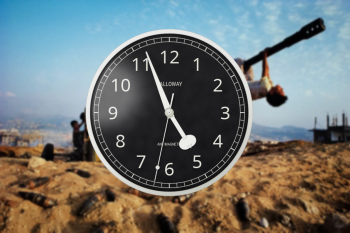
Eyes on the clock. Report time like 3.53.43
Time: 4.56.32
